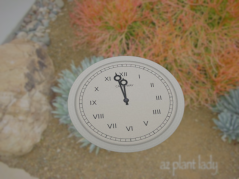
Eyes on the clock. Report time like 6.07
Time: 11.58
